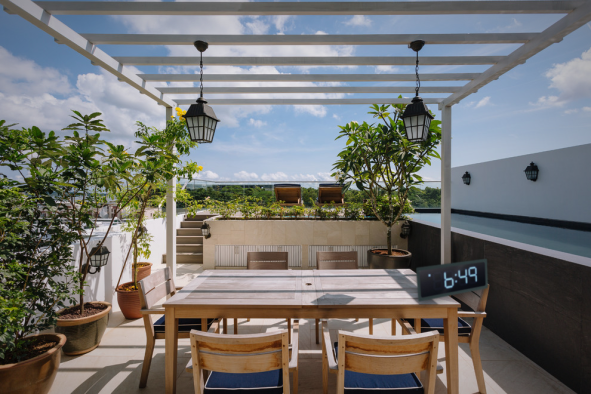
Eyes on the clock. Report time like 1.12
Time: 6.49
